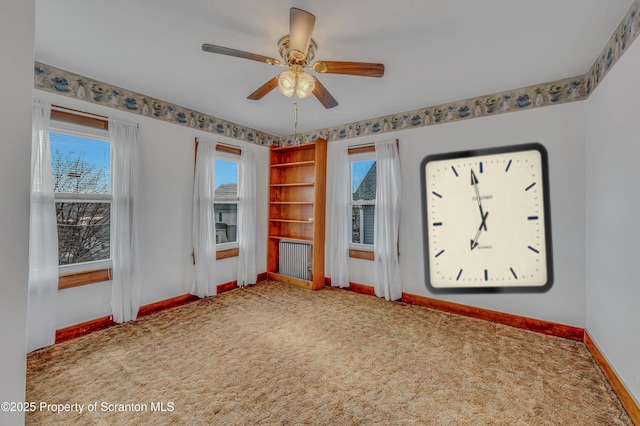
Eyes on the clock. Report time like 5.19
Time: 6.58
